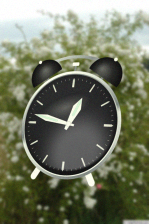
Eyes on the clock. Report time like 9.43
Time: 12.47
